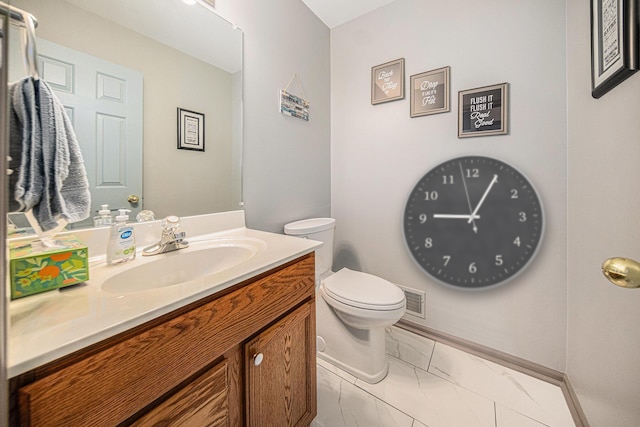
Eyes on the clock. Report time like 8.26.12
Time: 9.04.58
